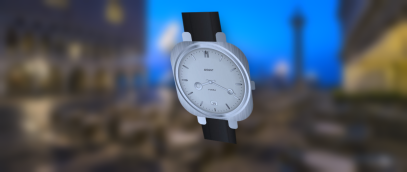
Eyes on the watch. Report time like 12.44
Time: 8.19
